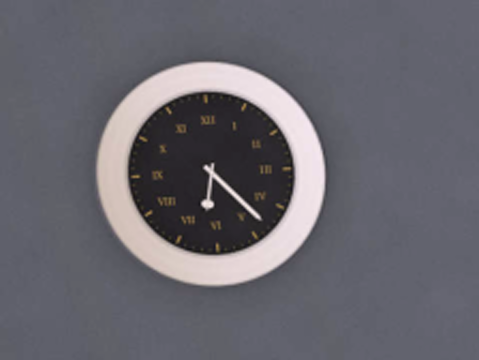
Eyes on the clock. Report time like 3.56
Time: 6.23
